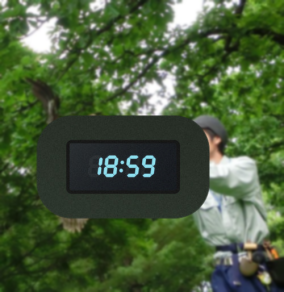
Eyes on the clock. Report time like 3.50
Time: 18.59
